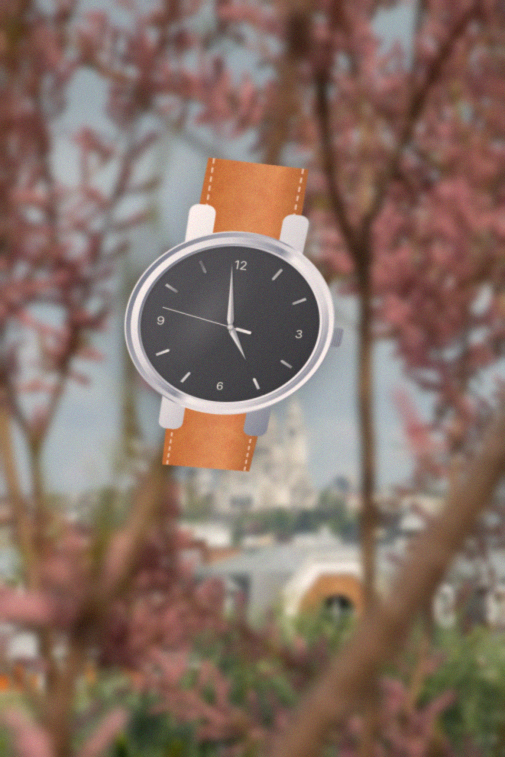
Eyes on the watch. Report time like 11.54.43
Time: 4.58.47
